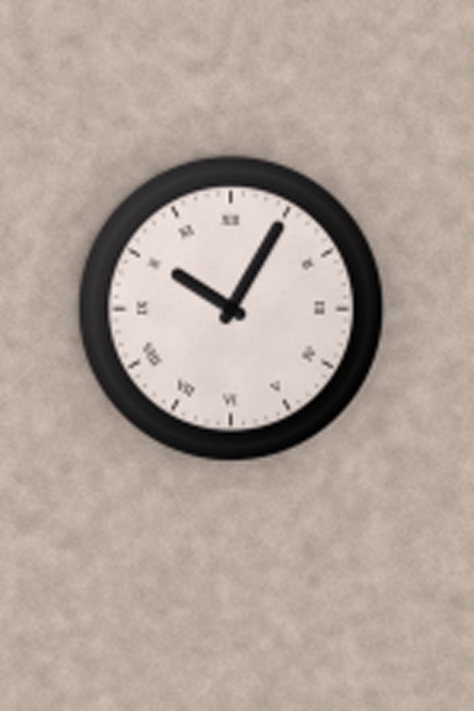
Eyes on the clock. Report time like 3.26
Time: 10.05
